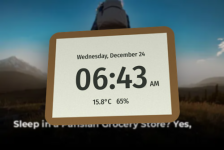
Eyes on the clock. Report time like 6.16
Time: 6.43
